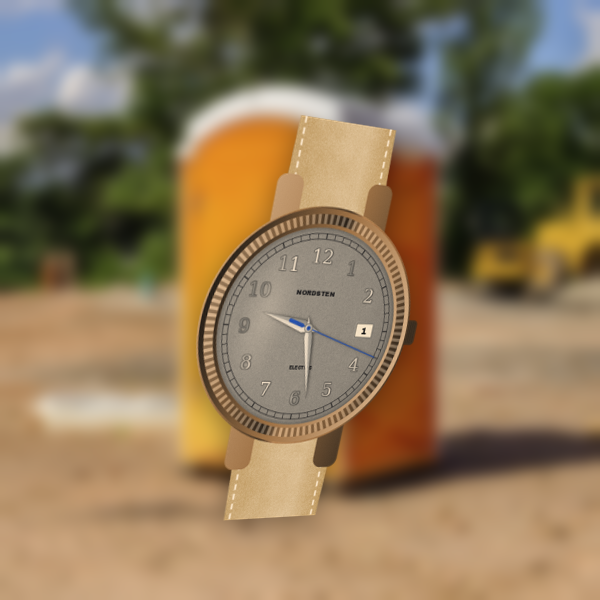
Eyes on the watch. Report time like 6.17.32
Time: 9.28.18
